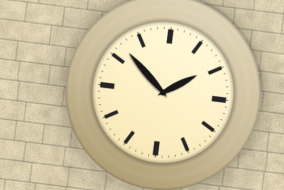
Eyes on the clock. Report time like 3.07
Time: 1.52
